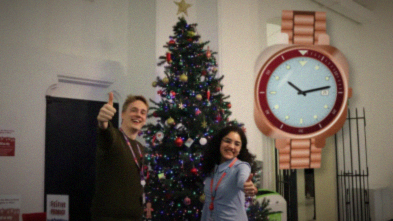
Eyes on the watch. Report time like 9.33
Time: 10.13
